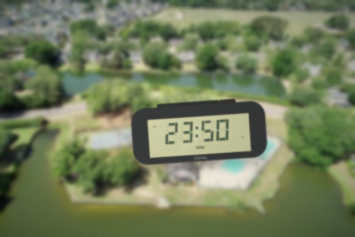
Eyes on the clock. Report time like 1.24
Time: 23.50
